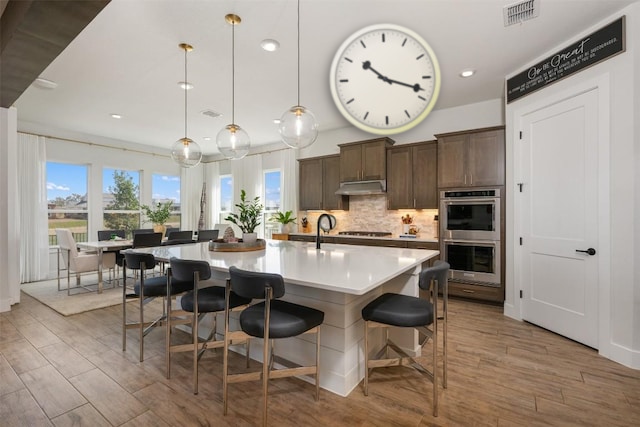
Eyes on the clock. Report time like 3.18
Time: 10.18
